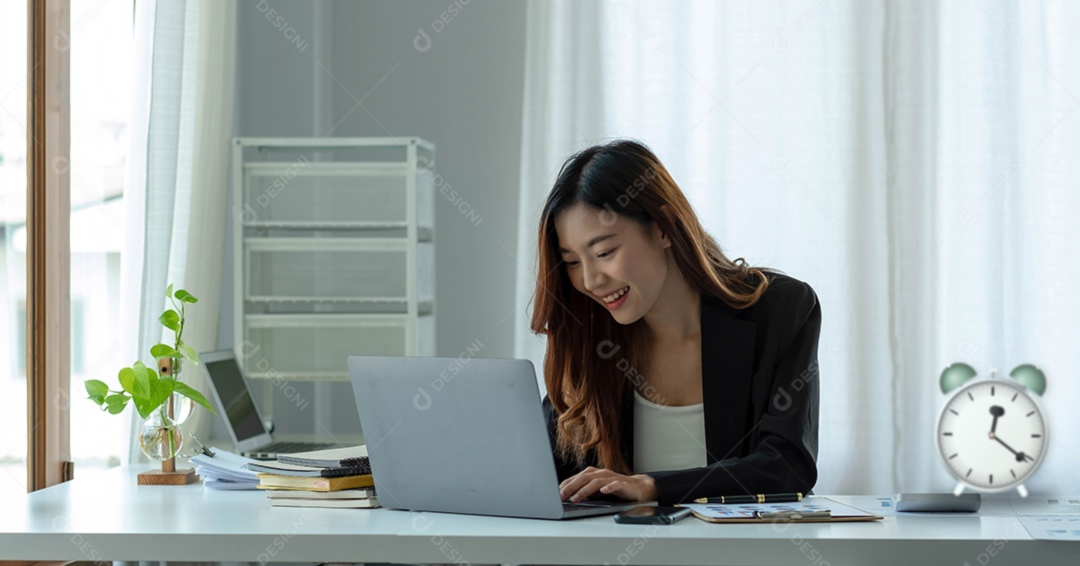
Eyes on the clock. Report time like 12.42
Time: 12.21
